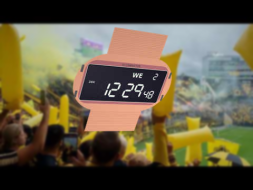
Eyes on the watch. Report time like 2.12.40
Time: 12.29.48
